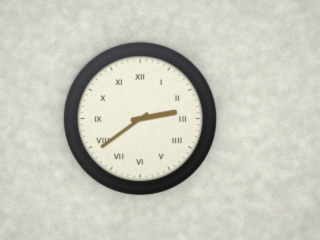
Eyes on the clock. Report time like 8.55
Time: 2.39
